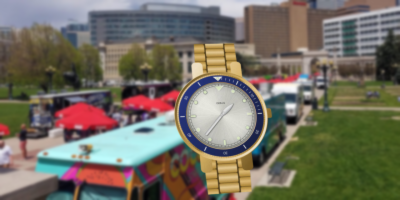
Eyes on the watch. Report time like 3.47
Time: 1.37
